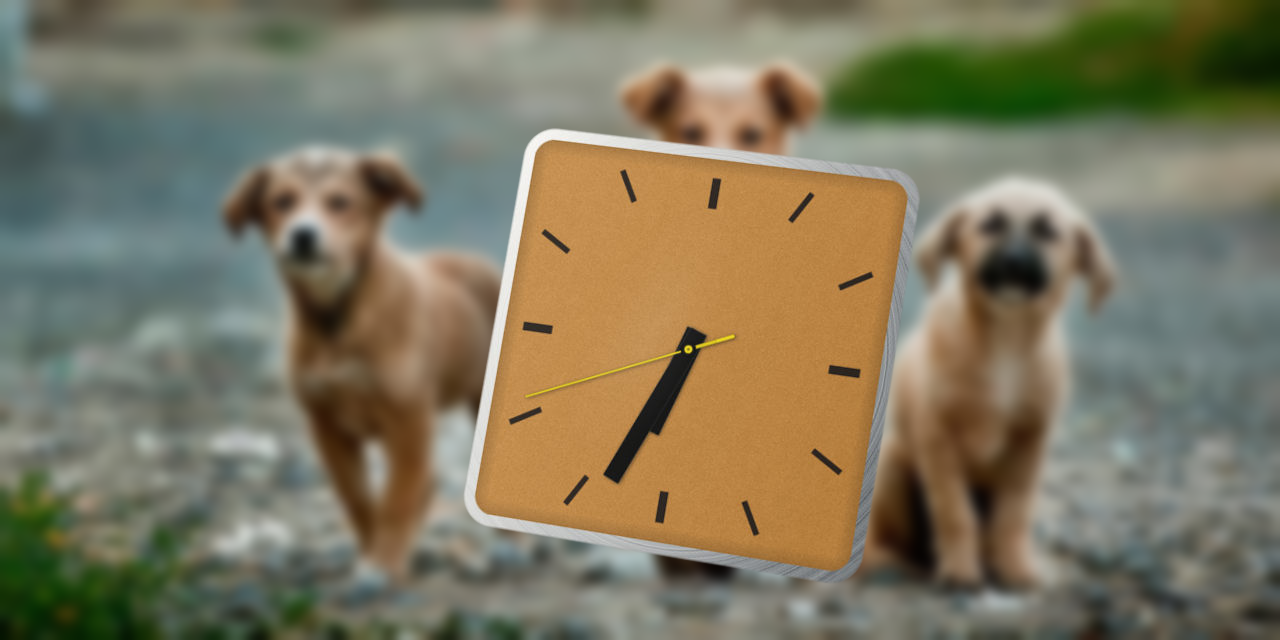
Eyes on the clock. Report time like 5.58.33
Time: 6.33.41
